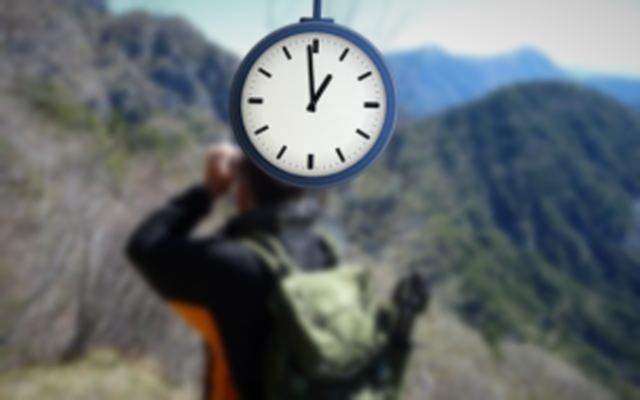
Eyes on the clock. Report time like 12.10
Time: 12.59
